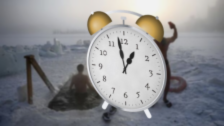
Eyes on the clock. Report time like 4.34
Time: 12.58
